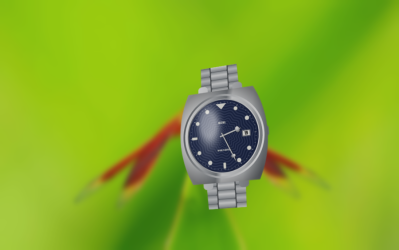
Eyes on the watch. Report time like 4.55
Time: 2.26
